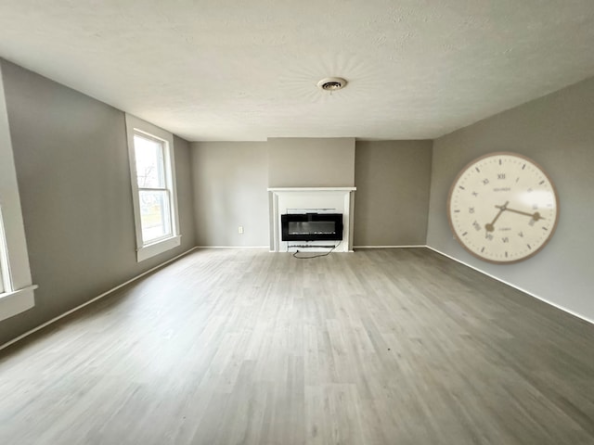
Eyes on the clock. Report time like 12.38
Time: 7.18
